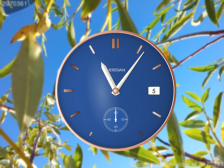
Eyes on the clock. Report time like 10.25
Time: 11.06
